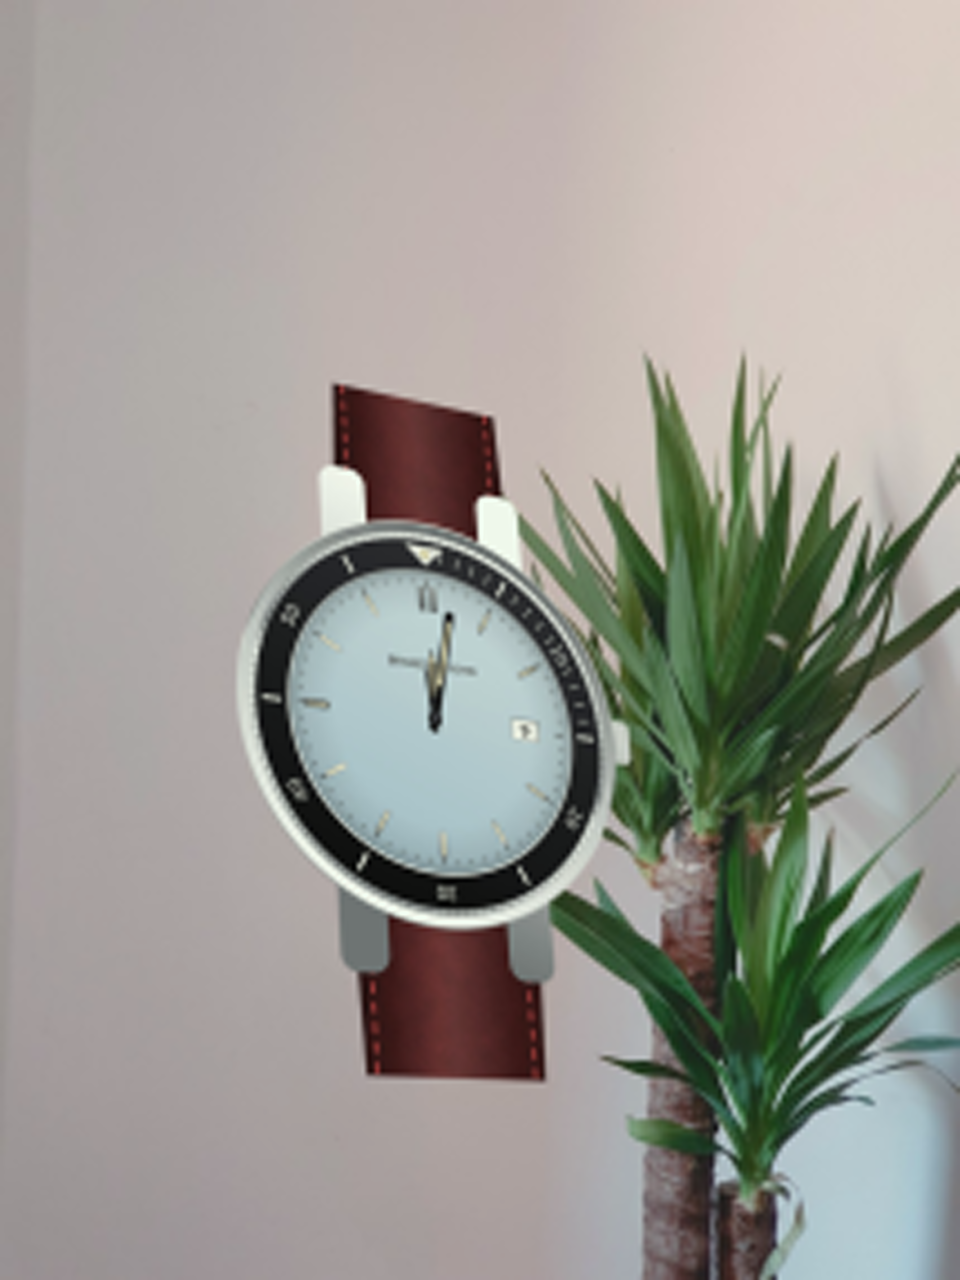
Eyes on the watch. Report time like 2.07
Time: 12.02
